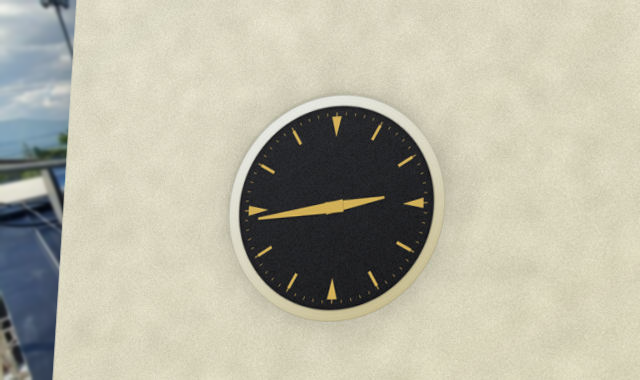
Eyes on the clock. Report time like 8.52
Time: 2.44
